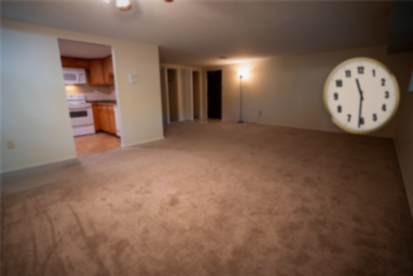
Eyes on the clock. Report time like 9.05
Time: 11.31
